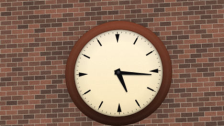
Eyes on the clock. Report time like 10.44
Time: 5.16
